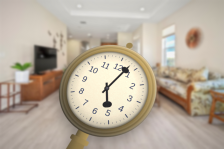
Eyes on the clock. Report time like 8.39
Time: 5.03
